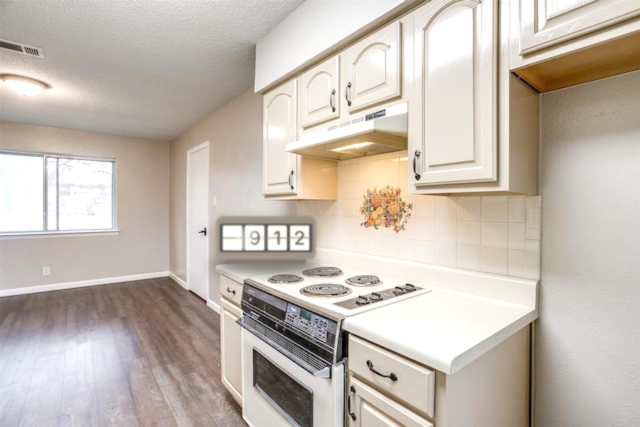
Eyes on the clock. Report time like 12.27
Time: 9.12
